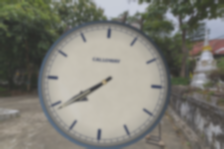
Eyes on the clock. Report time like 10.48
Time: 7.39
